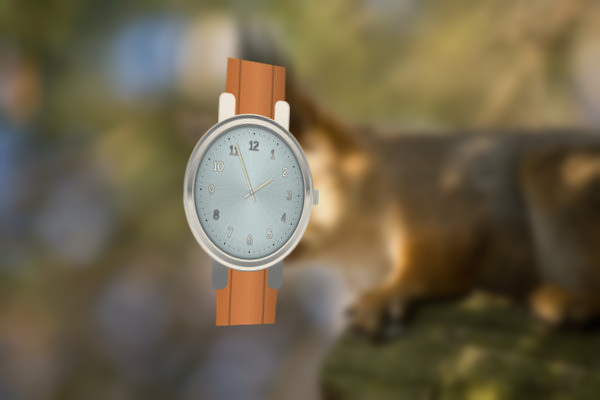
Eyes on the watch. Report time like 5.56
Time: 1.56
